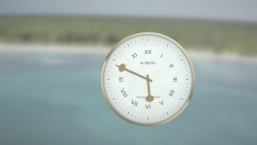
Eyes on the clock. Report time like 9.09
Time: 5.49
